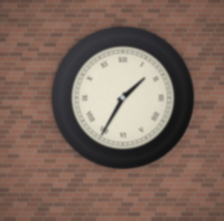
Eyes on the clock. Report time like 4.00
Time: 1.35
